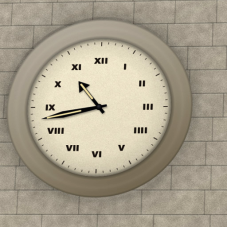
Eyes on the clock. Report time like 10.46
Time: 10.43
